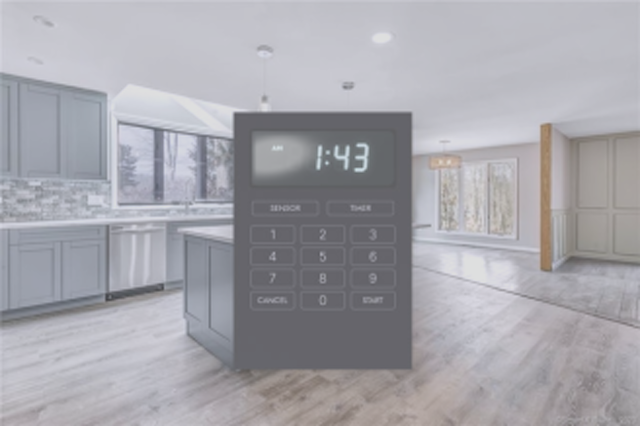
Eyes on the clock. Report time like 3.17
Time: 1.43
